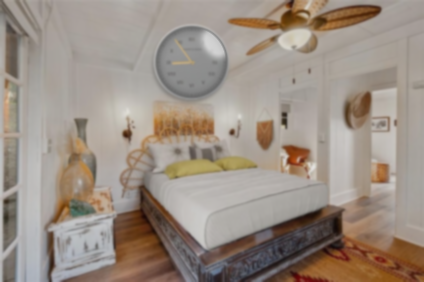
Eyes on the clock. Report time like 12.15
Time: 8.54
